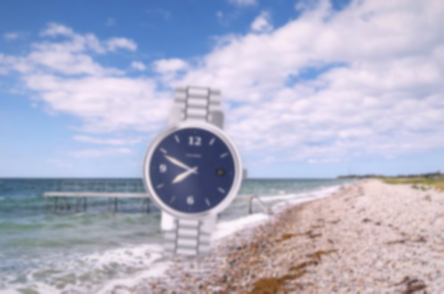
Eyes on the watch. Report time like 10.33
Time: 7.49
